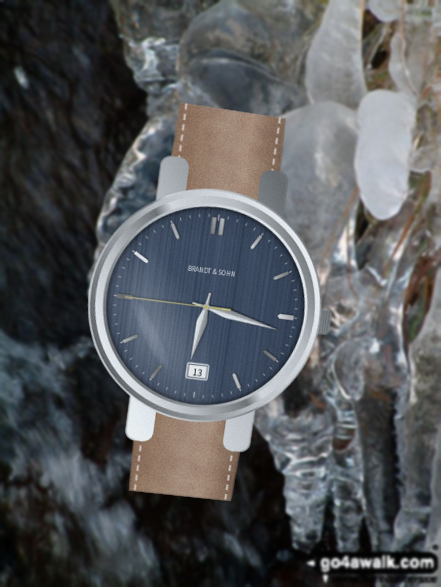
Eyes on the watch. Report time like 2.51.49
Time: 6.16.45
